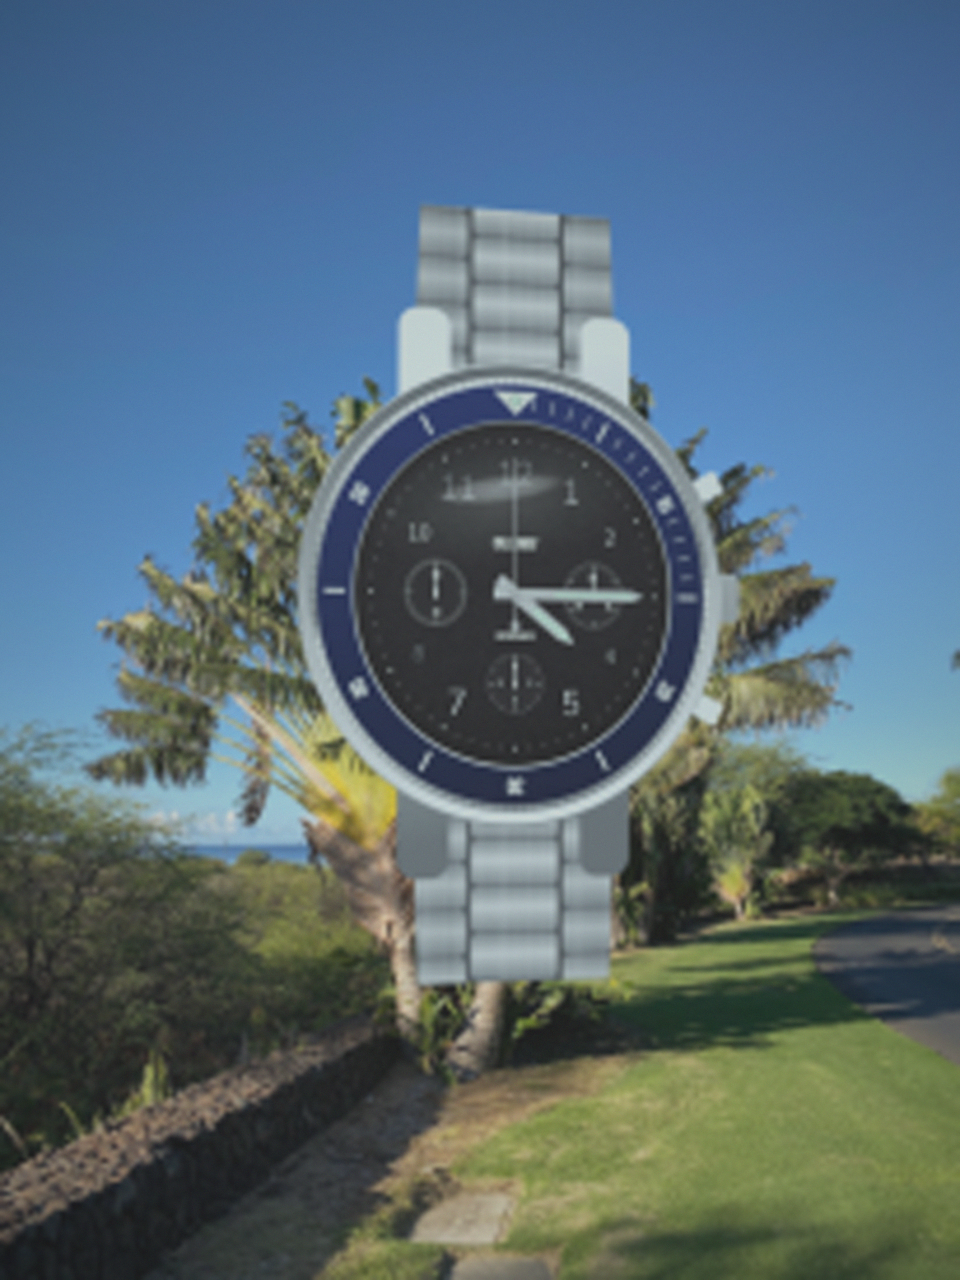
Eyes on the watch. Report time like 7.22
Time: 4.15
